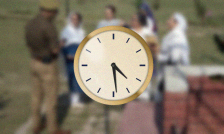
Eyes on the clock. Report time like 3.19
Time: 4.29
